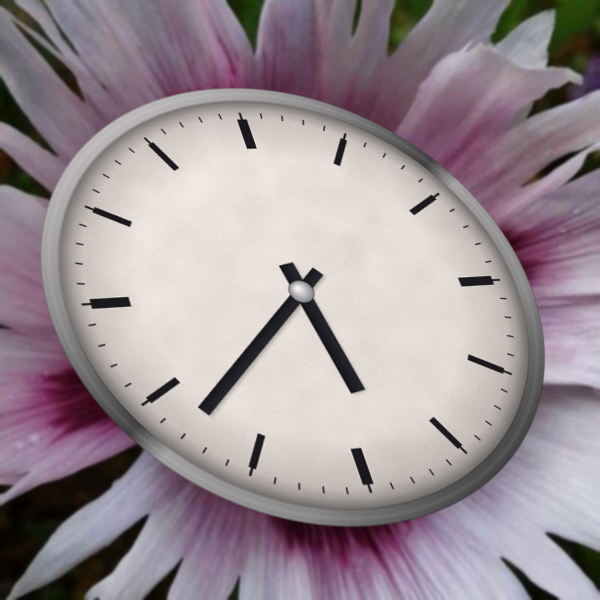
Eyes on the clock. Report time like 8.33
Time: 5.38
